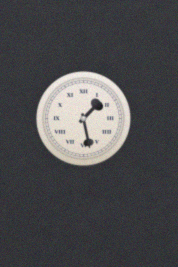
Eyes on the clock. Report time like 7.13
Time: 1.28
